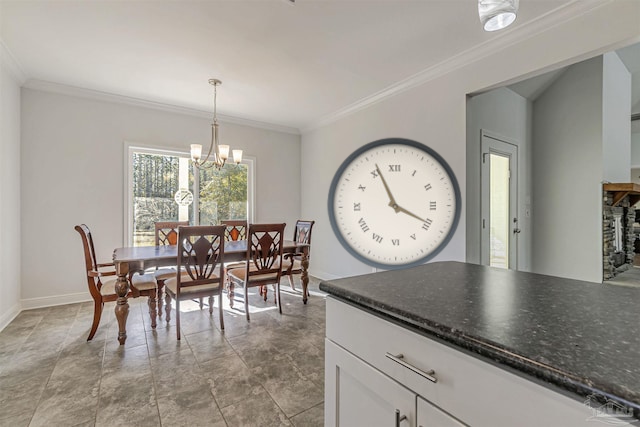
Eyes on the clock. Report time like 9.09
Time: 3.56
